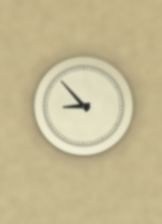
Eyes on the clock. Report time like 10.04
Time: 8.53
